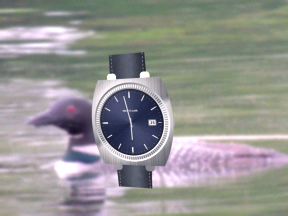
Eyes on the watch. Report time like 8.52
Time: 5.58
